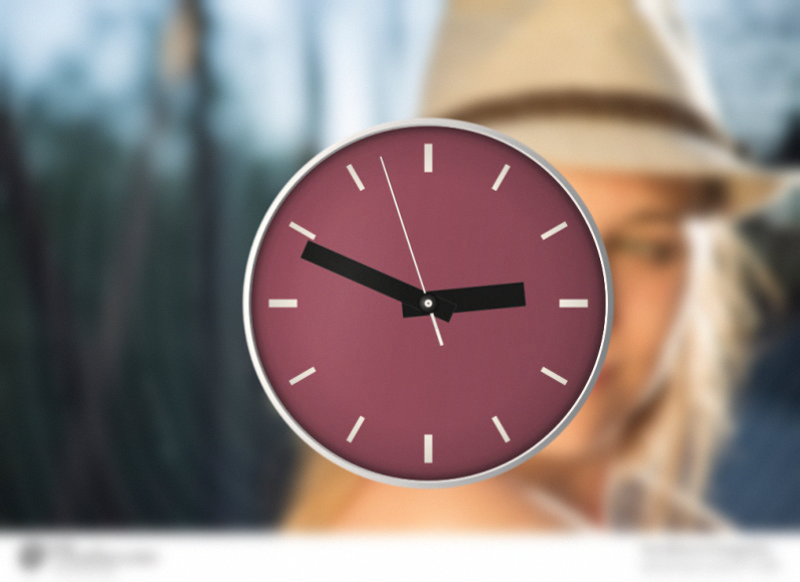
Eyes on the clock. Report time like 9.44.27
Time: 2.48.57
